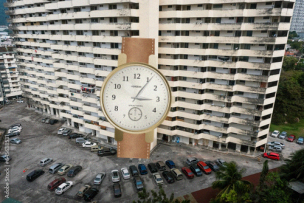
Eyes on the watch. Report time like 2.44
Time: 3.06
